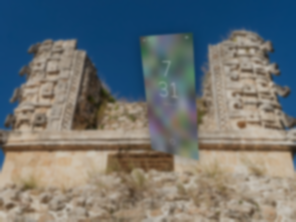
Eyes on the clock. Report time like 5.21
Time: 7.31
